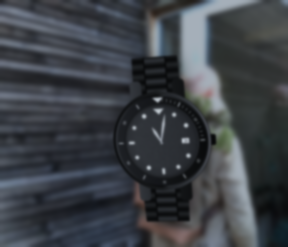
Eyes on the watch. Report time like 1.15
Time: 11.02
